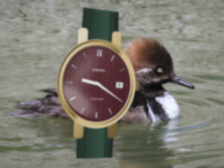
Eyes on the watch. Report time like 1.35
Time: 9.20
